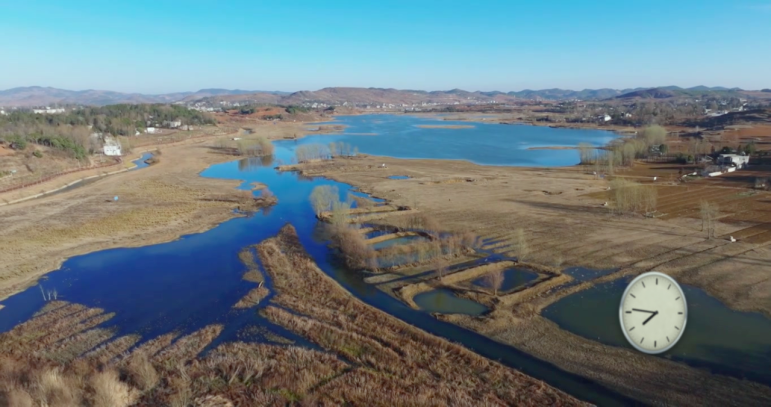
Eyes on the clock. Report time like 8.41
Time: 7.46
